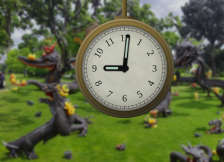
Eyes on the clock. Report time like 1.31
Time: 9.01
